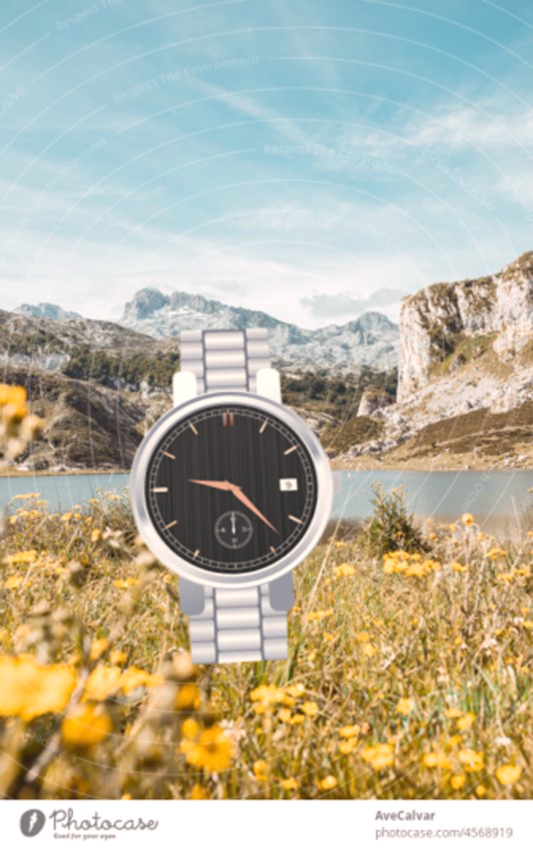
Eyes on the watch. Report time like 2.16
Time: 9.23
